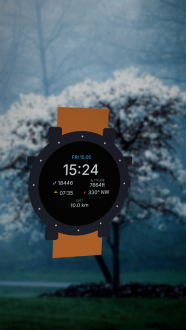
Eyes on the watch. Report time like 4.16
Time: 15.24
